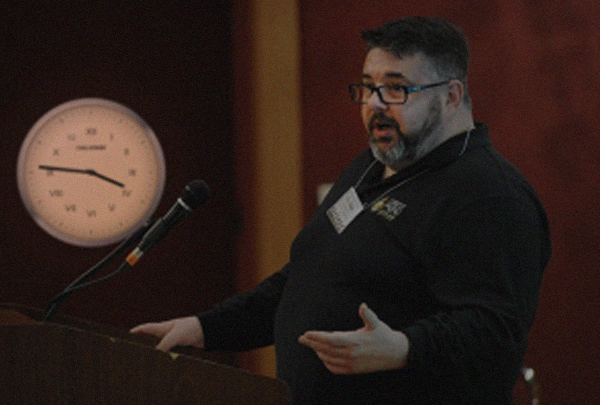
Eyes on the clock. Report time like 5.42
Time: 3.46
